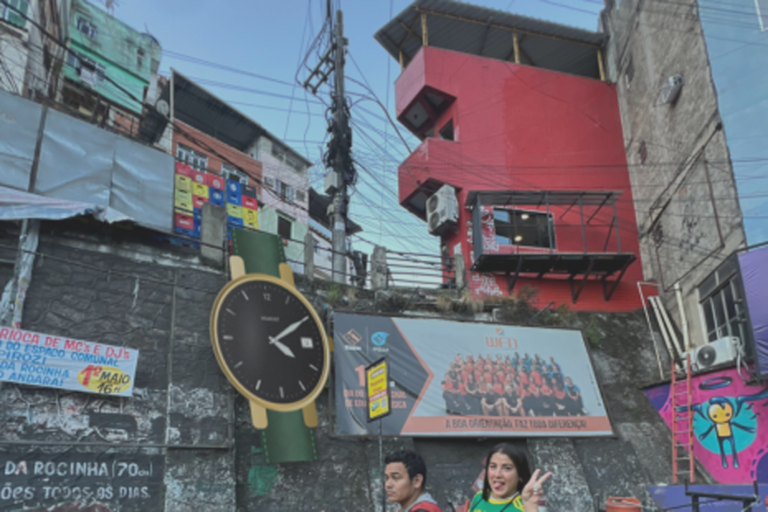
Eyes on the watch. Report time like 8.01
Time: 4.10
